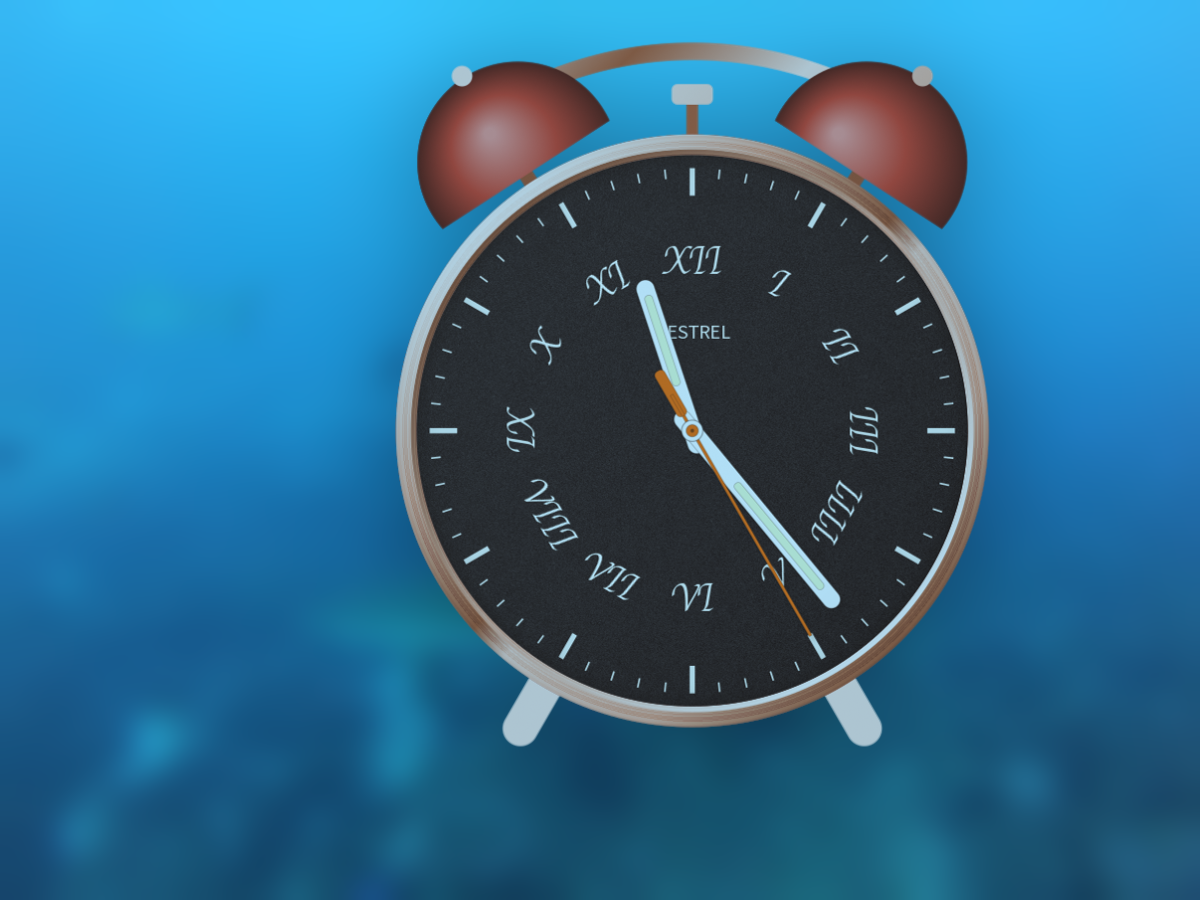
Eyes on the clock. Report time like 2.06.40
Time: 11.23.25
